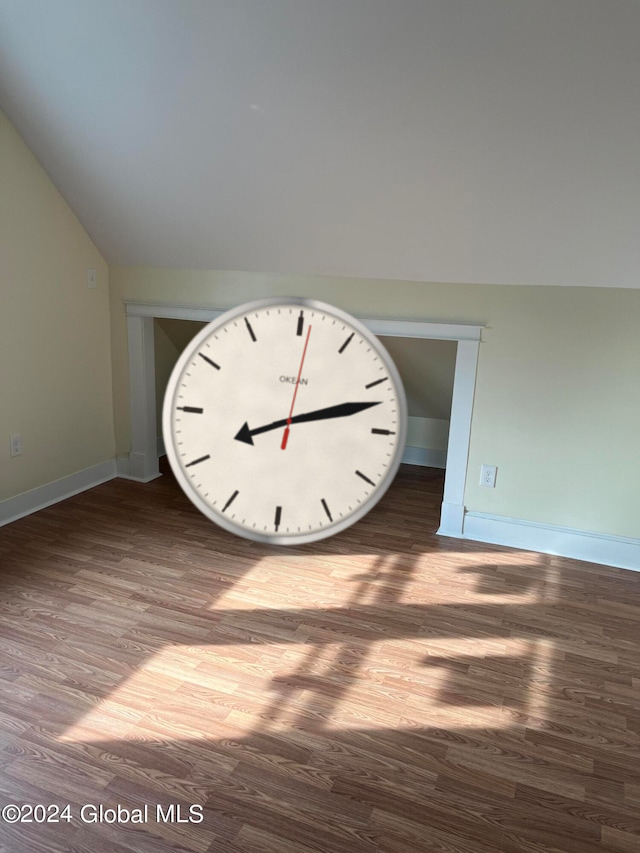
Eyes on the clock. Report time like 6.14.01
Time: 8.12.01
